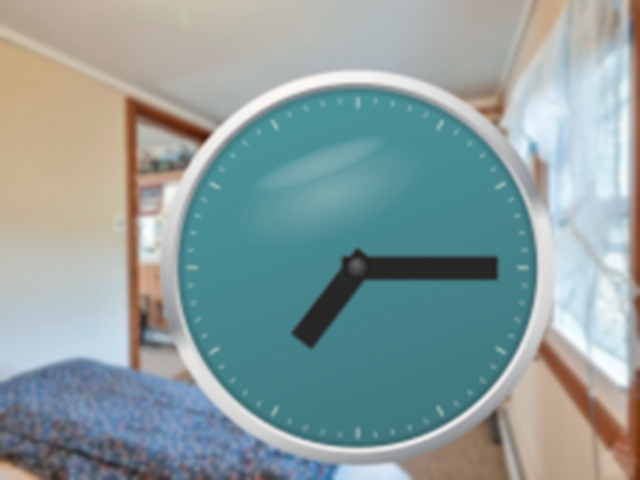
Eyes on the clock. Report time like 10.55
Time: 7.15
